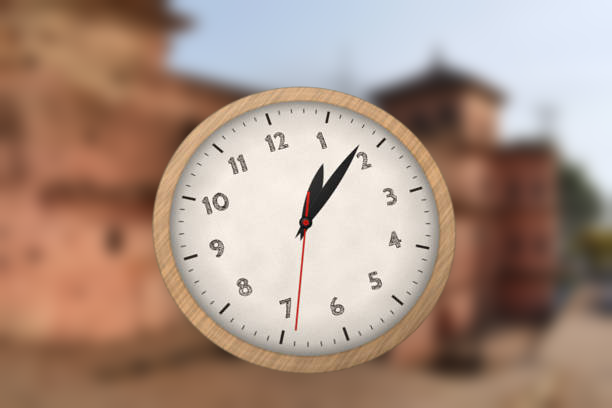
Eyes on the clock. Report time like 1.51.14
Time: 1.08.34
